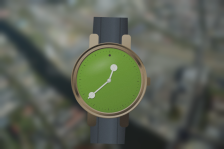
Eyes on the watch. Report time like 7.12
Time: 12.38
